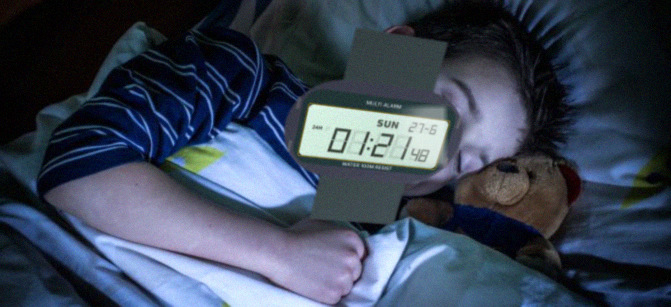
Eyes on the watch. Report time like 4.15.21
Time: 1.21.48
